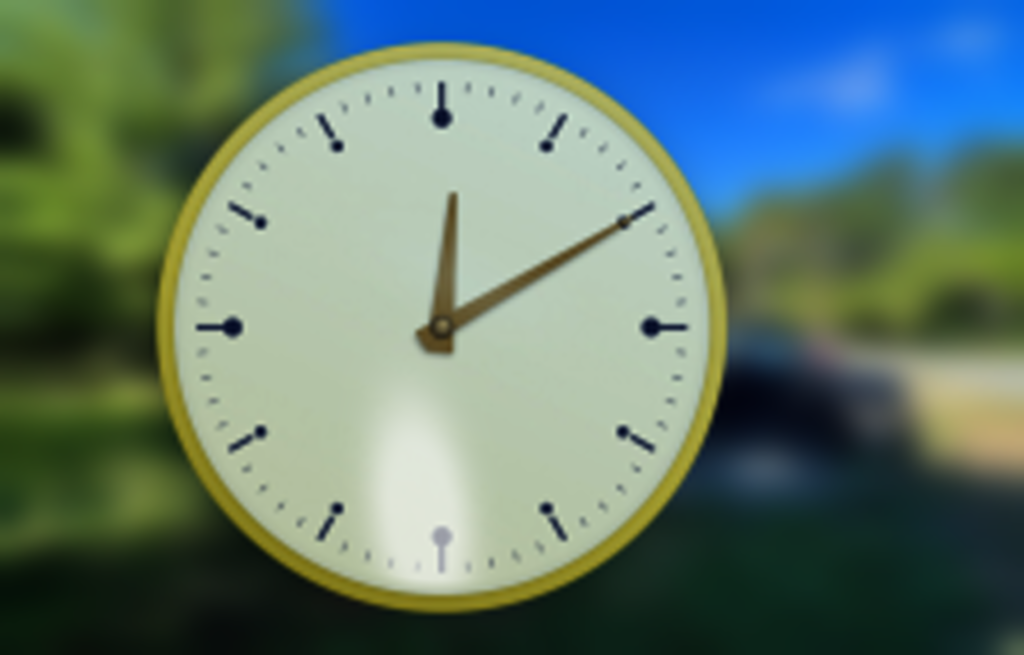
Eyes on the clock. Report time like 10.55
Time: 12.10
